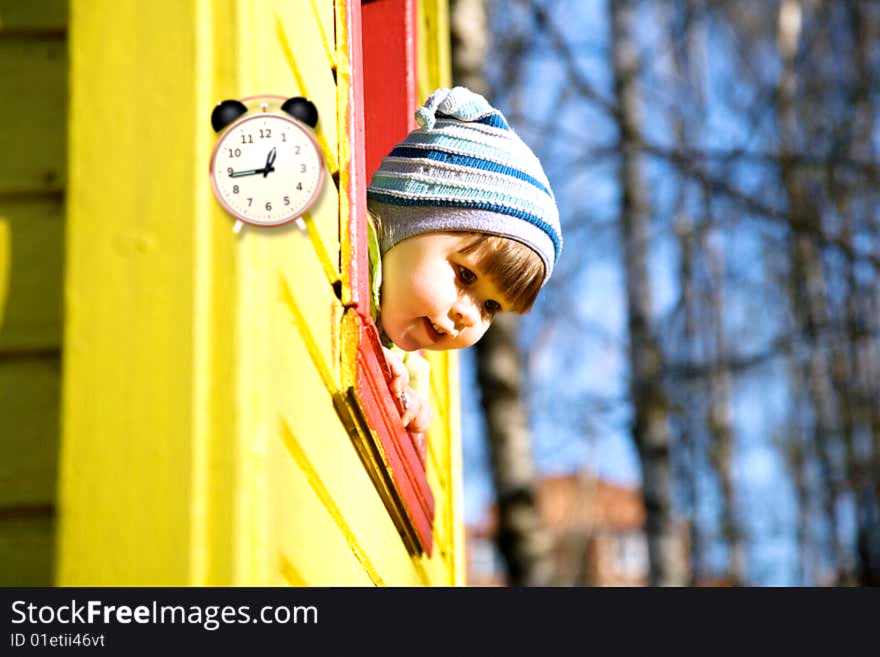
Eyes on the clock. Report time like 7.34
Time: 12.44
